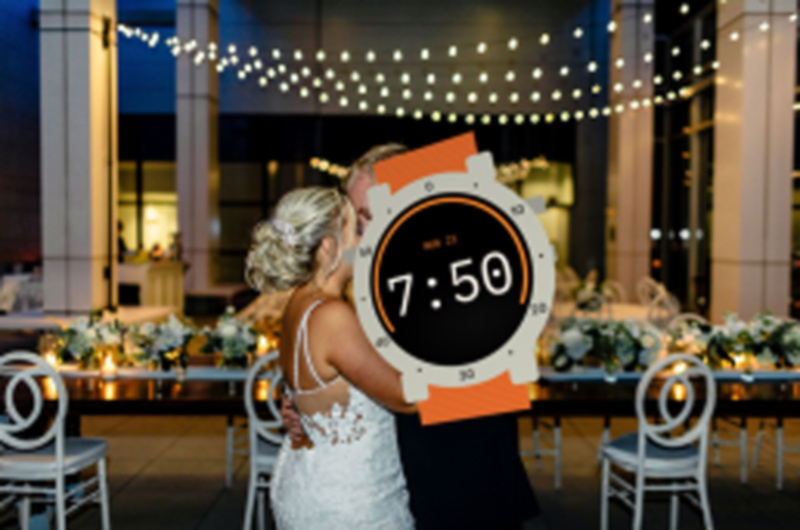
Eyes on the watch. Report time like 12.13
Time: 7.50
